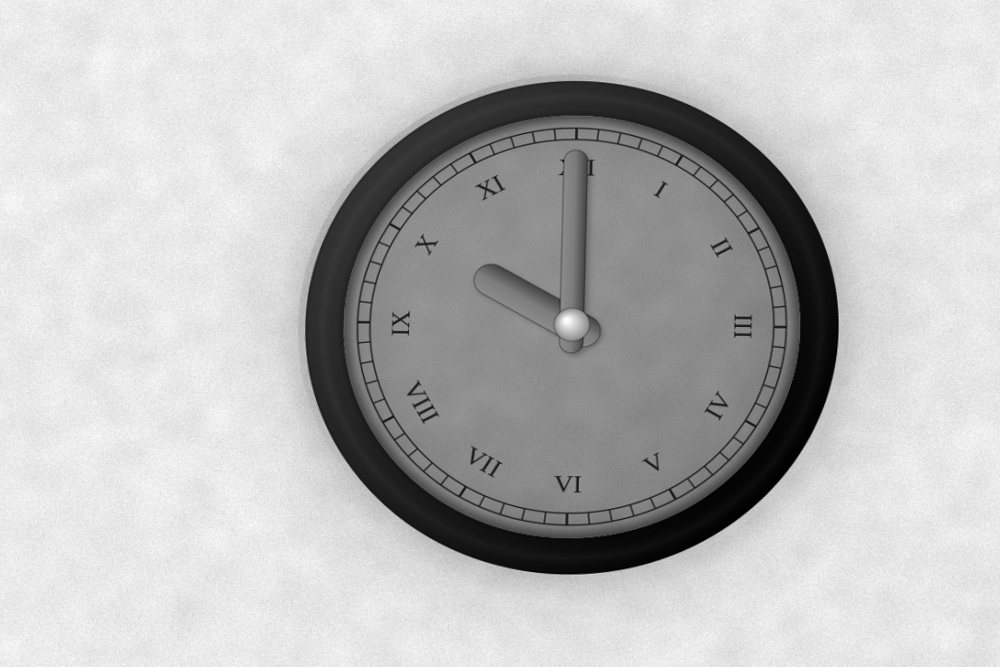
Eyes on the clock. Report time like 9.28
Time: 10.00
